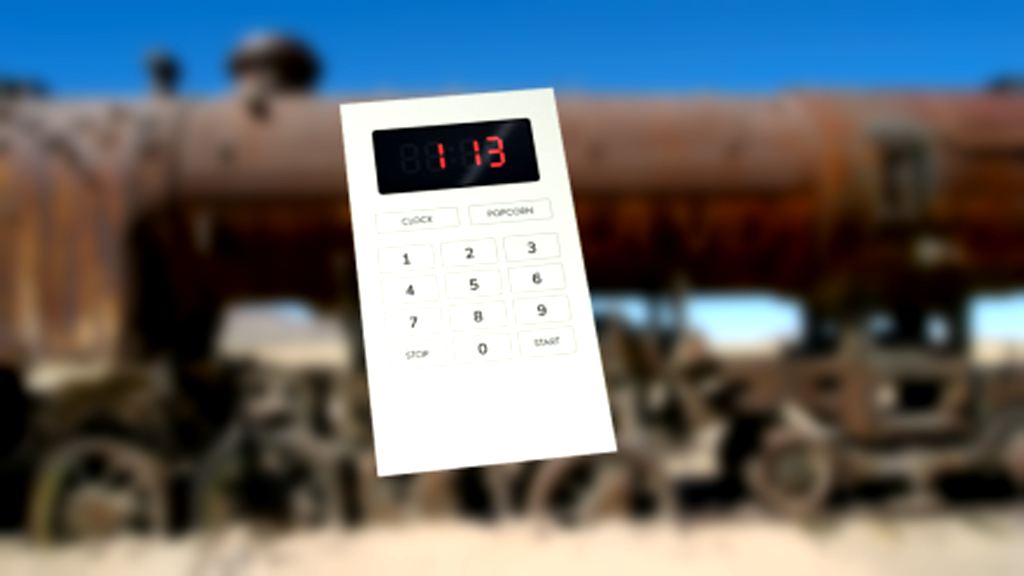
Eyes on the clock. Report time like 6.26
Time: 1.13
